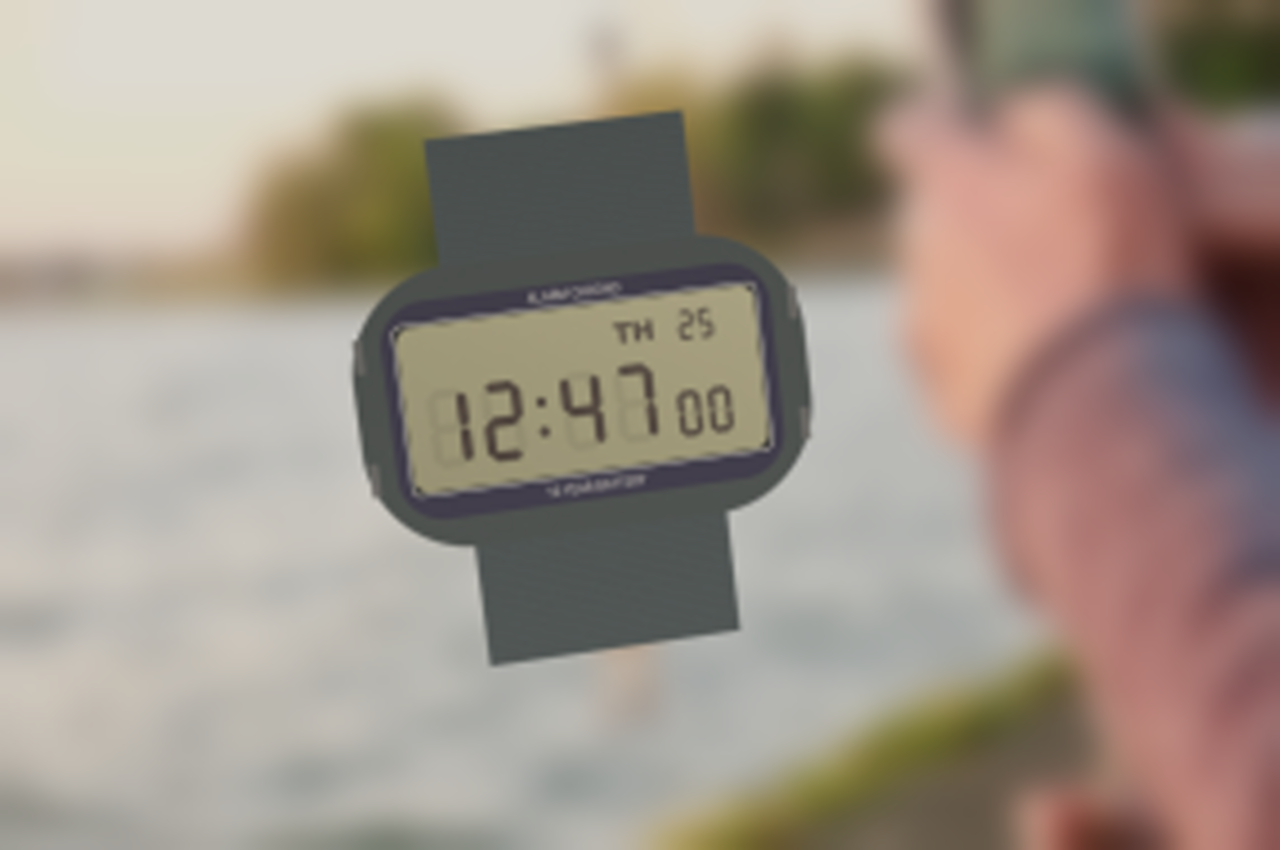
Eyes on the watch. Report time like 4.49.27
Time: 12.47.00
